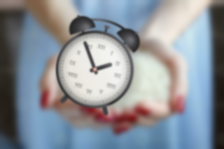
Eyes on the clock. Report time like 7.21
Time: 1.54
